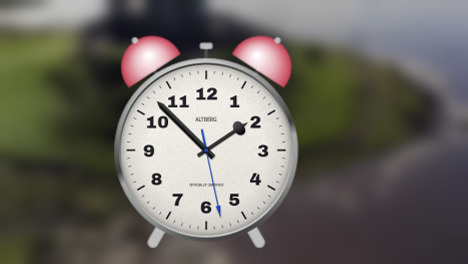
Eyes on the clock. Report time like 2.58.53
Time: 1.52.28
